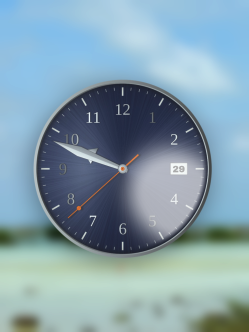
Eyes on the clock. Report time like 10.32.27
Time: 9.48.38
